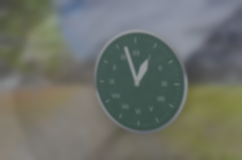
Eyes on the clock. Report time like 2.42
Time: 12.57
